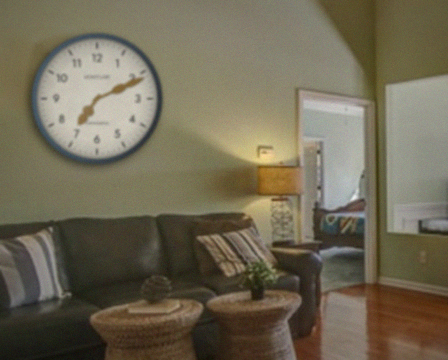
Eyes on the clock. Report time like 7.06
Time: 7.11
